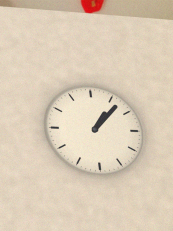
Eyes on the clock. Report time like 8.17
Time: 1.07
